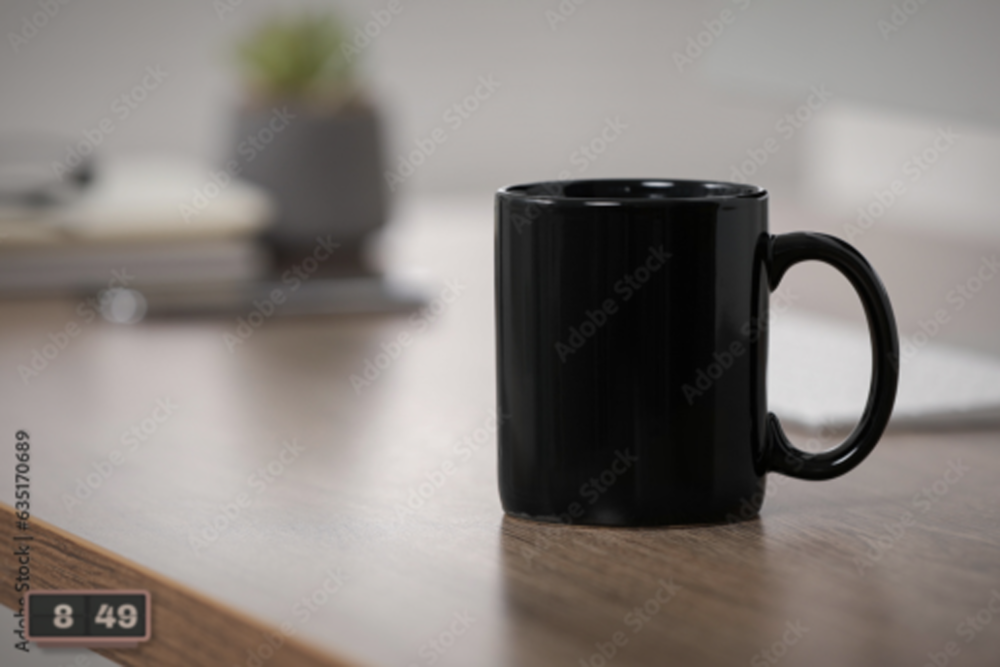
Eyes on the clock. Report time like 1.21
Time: 8.49
